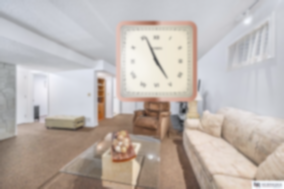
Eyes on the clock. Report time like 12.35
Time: 4.56
